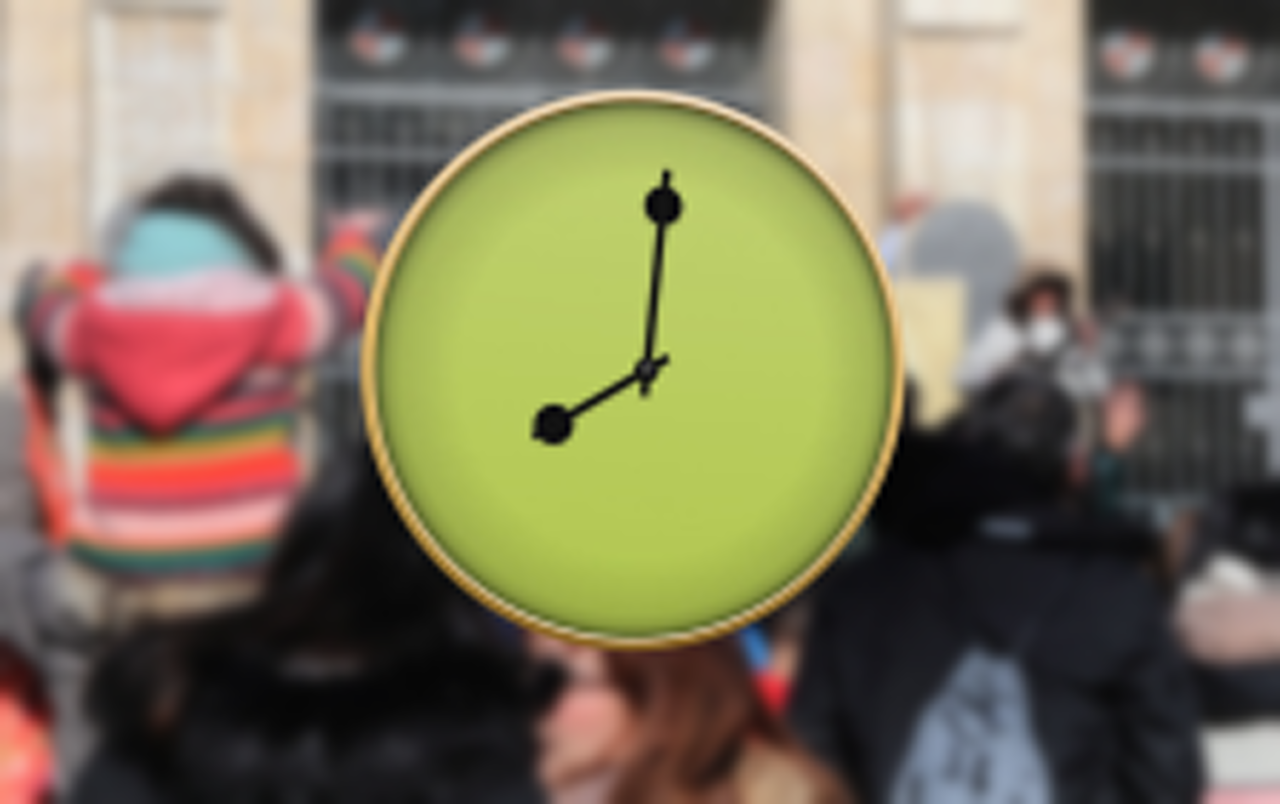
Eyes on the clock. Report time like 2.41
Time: 8.01
